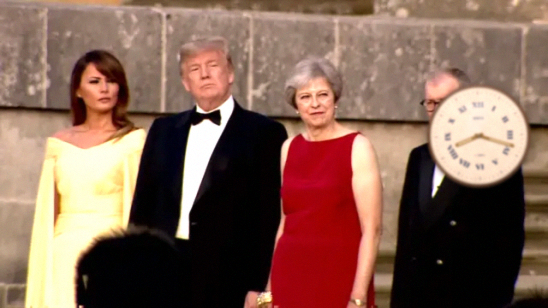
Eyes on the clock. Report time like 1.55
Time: 8.18
